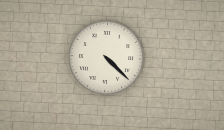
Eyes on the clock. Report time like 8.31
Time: 4.22
